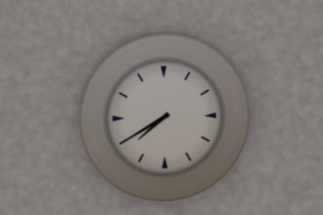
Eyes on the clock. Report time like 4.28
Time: 7.40
